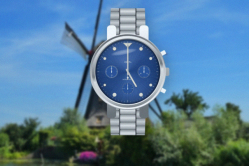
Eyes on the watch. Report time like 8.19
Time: 5.00
